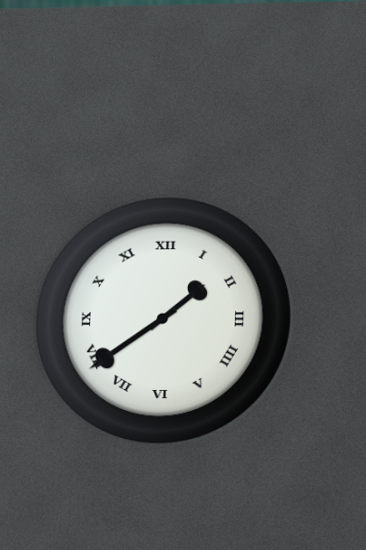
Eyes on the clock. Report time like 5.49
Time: 1.39
